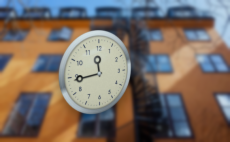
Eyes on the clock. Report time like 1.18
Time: 11.44
